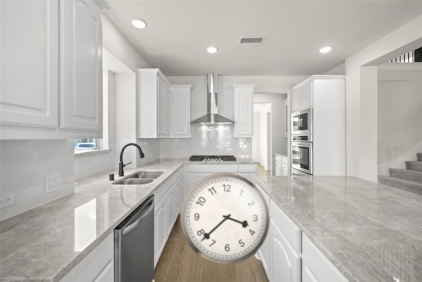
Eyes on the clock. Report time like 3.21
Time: 3.38
